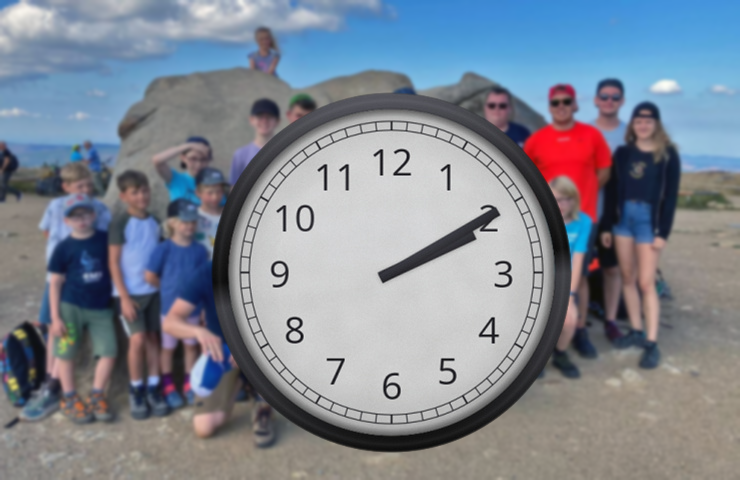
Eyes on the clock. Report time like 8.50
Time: 2.10
